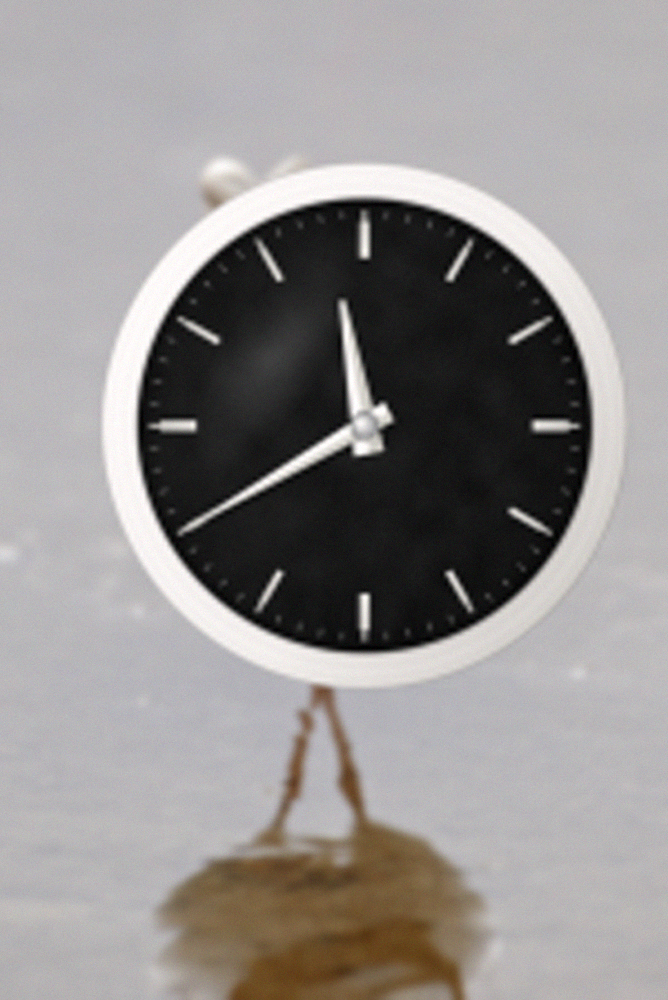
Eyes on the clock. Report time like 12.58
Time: 11.40
